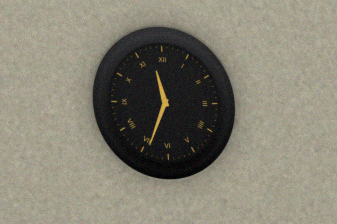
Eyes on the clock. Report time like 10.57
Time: 11.34
